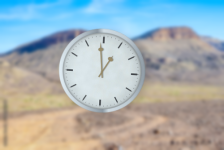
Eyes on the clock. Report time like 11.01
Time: 12.59
